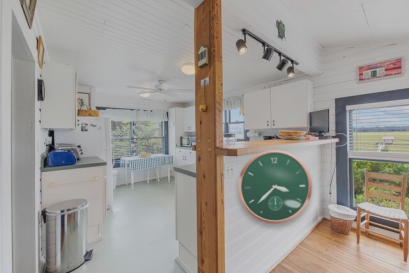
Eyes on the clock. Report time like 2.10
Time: 3.38
